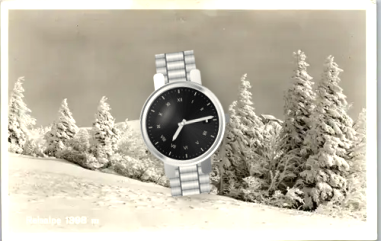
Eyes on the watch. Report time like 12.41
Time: 7.14
